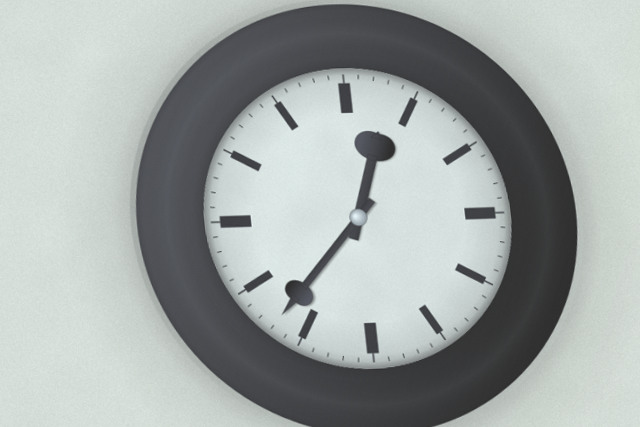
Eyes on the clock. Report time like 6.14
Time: 12.37
